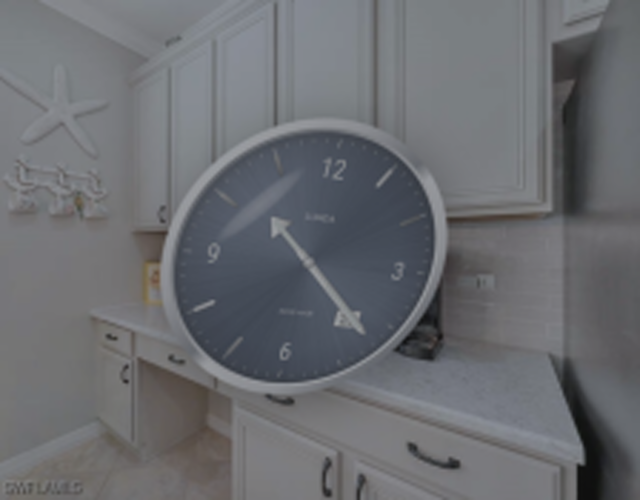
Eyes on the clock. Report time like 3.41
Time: 10.22
